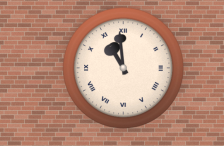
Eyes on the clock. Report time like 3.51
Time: 10.59
